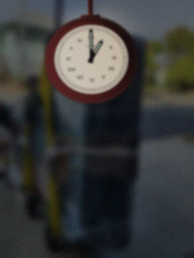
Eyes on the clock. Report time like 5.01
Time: 1.00
